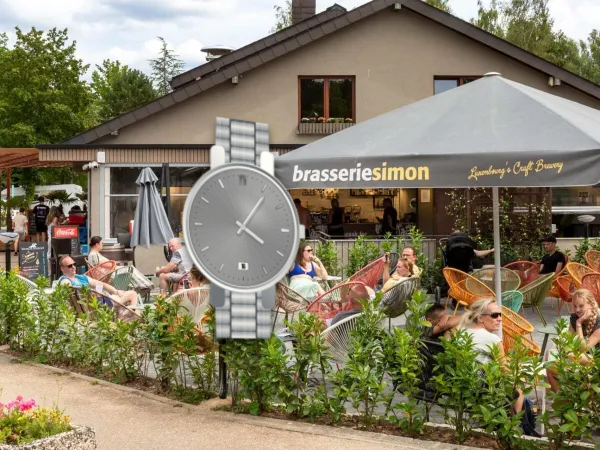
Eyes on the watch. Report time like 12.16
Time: 4.06
